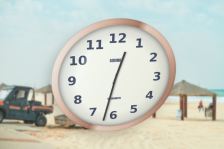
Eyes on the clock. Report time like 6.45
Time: 12.32
